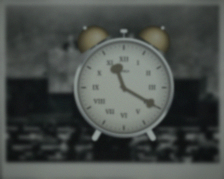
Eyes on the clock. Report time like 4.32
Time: 11.20
